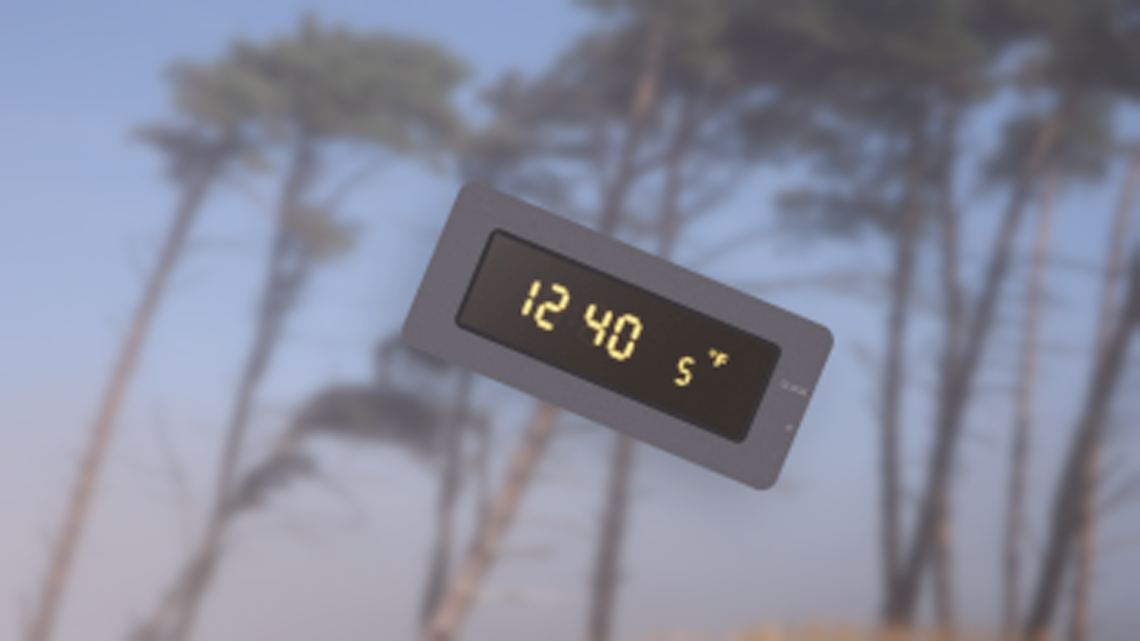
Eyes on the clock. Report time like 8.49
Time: 12.40
